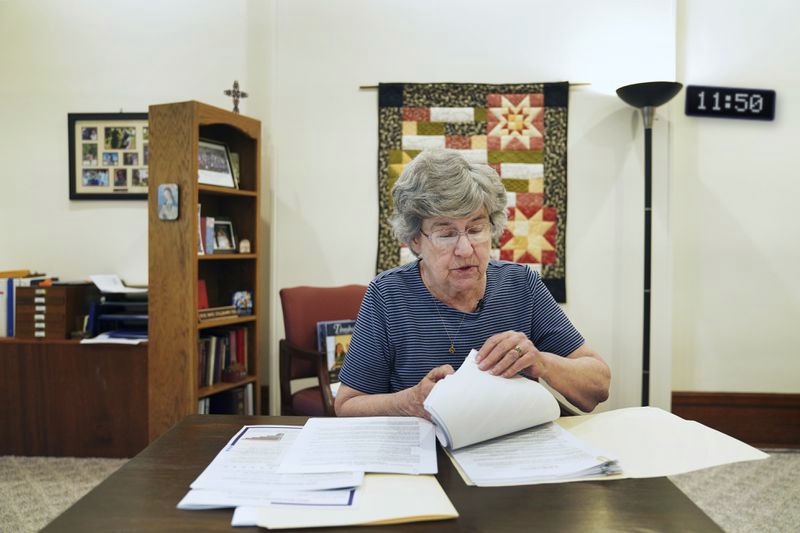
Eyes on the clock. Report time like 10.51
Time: 11.50
